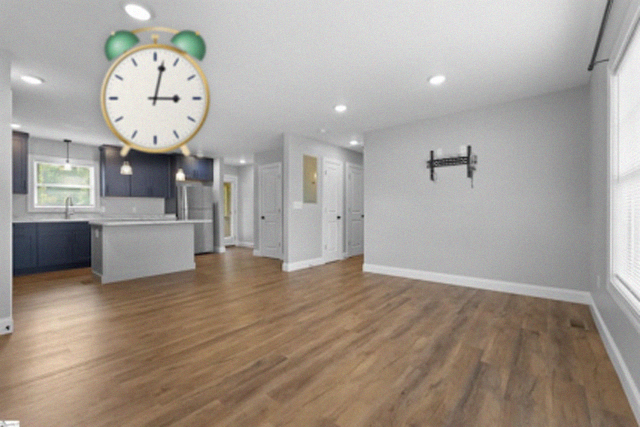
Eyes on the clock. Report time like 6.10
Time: 3.02
